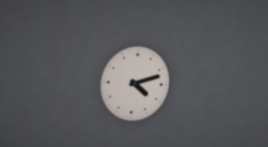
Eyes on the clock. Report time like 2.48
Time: 4.12
